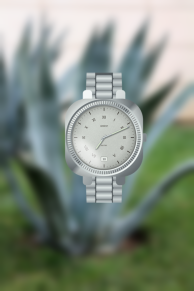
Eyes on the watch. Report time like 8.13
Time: 7.11
